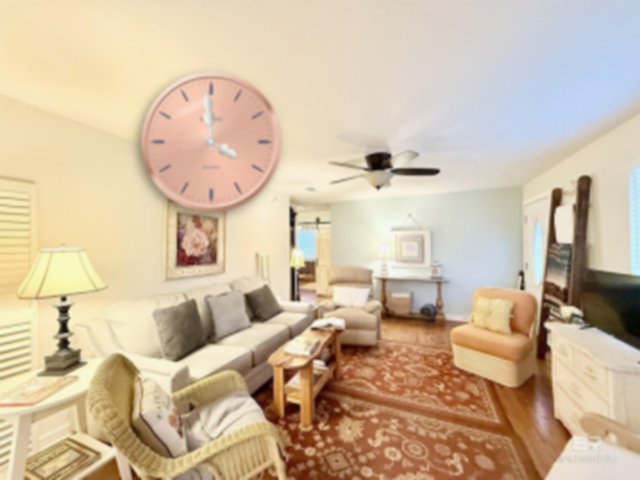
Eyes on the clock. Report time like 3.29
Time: 3.59
